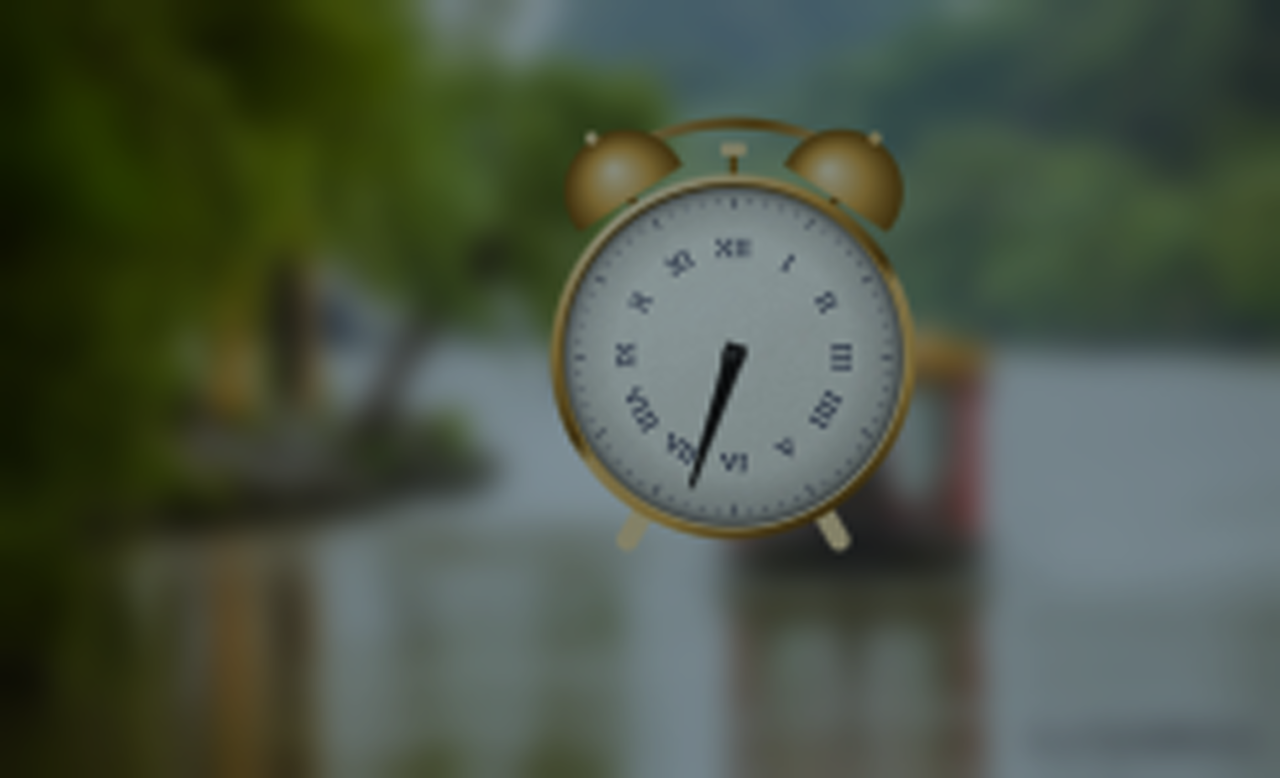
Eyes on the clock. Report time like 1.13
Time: 6.33
